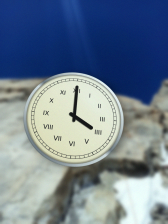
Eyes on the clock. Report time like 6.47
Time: 4.00
